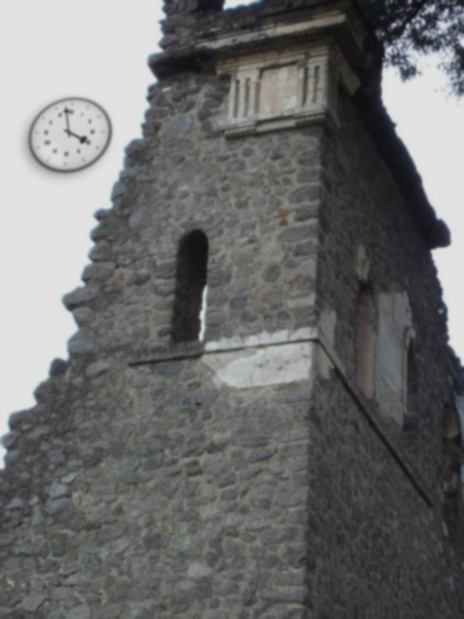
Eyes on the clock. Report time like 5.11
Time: 3.58
